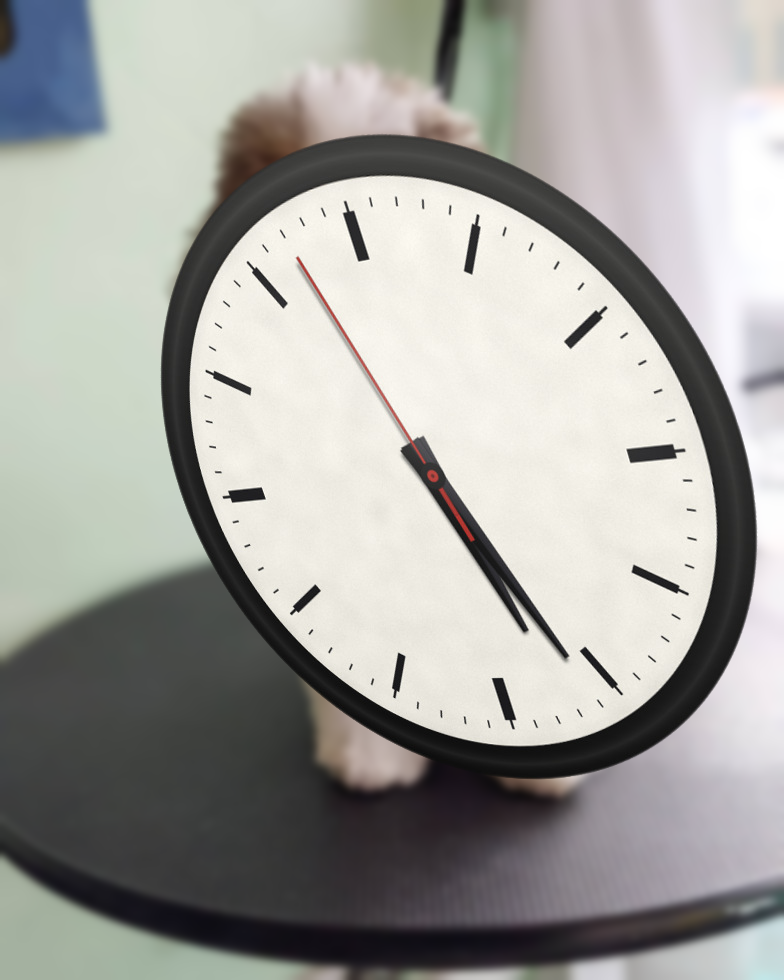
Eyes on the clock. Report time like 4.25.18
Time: 5.25.57
